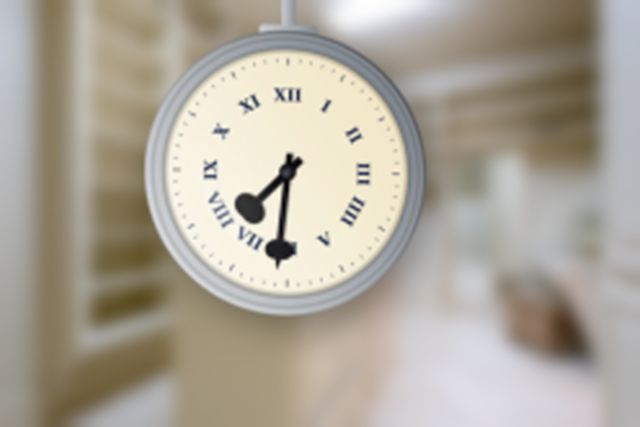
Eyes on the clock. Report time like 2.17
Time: 7.31
